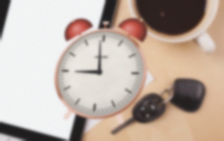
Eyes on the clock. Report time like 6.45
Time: 8.59
